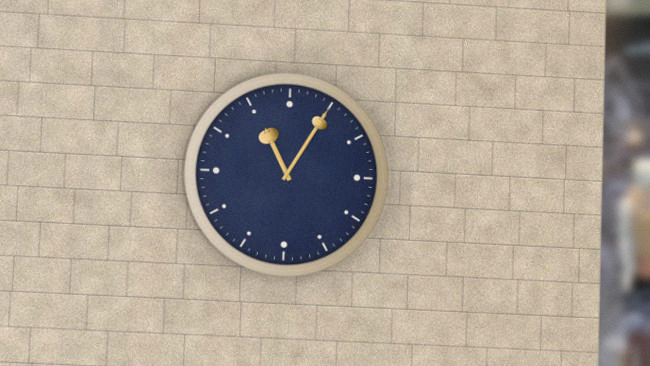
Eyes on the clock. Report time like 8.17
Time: 11.05
